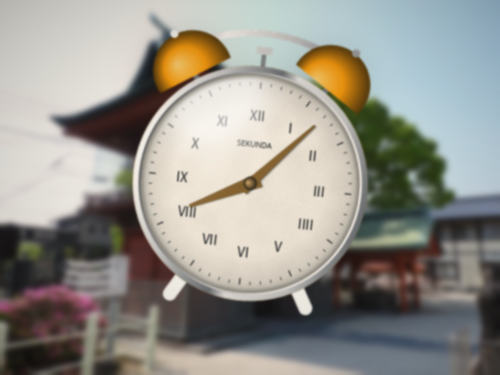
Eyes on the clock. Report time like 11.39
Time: 8.07
